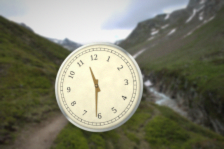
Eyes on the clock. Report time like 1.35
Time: 11.31
